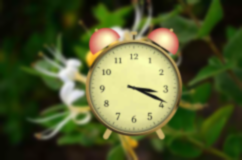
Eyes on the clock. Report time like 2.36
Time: 3.19
